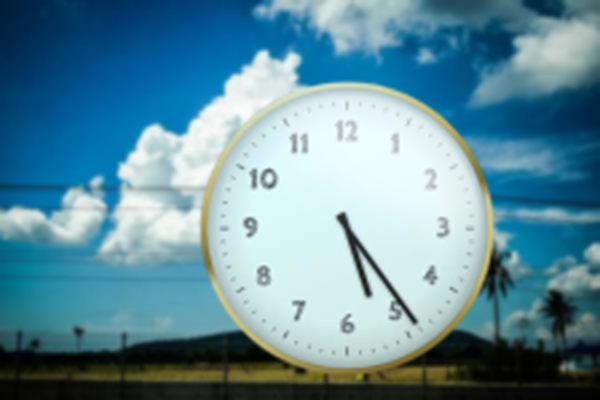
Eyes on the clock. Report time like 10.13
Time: 5.24
